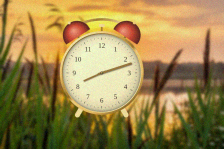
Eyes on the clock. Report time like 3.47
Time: 8.12
